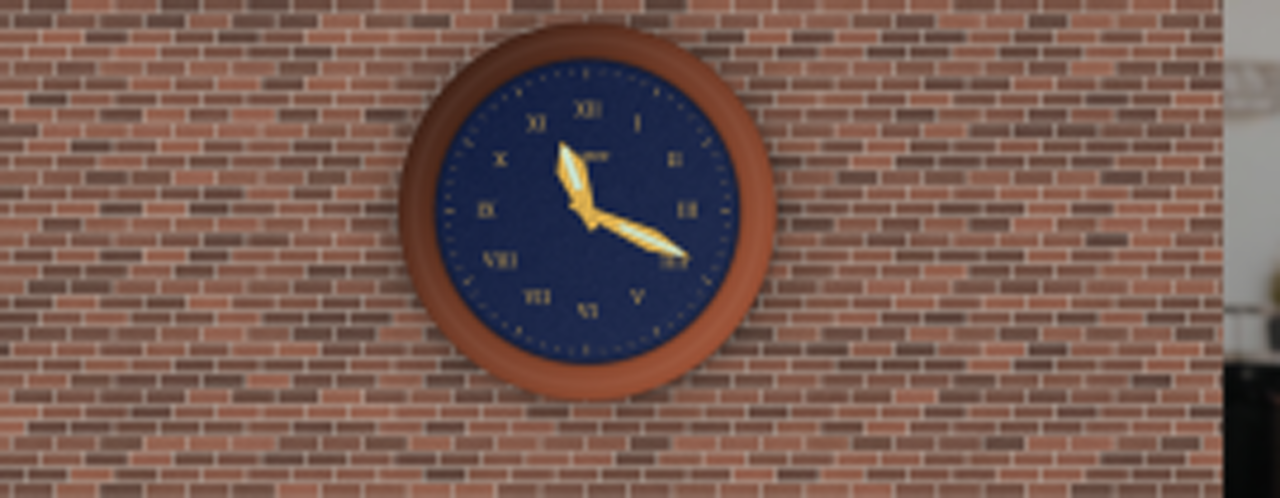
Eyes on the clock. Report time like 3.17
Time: 11.19
